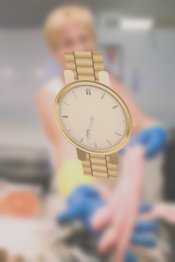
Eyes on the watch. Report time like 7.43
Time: 6.33
